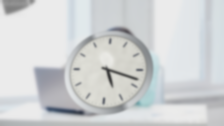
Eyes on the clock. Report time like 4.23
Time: 5.18
